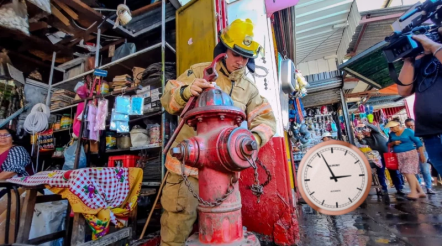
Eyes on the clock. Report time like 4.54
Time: 2.56
